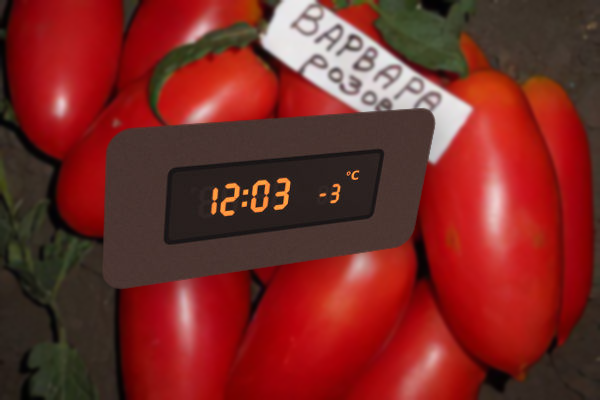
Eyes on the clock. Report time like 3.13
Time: 12.03
